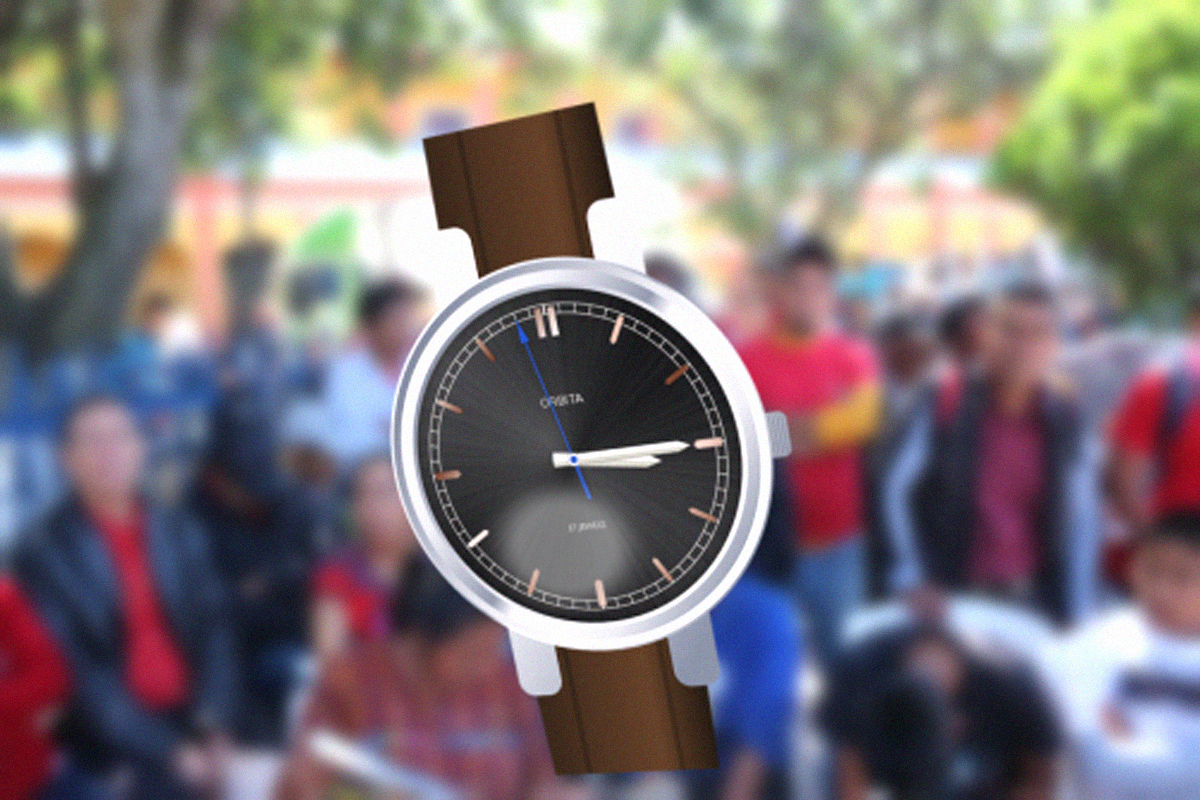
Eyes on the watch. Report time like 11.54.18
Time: 3.14.58
